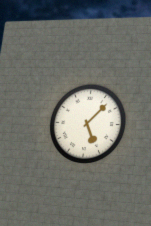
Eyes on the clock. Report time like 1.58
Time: 5.07
